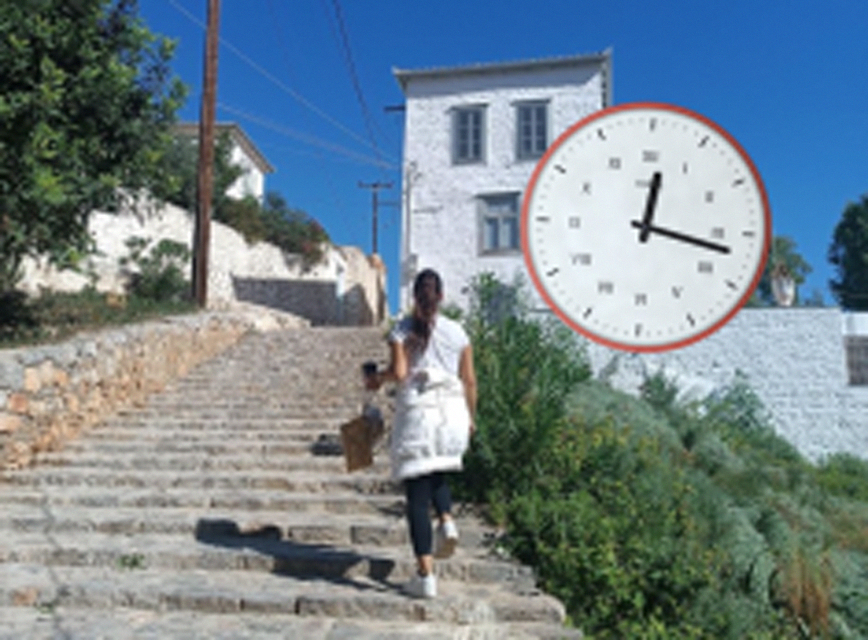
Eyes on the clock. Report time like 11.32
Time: 12.17
